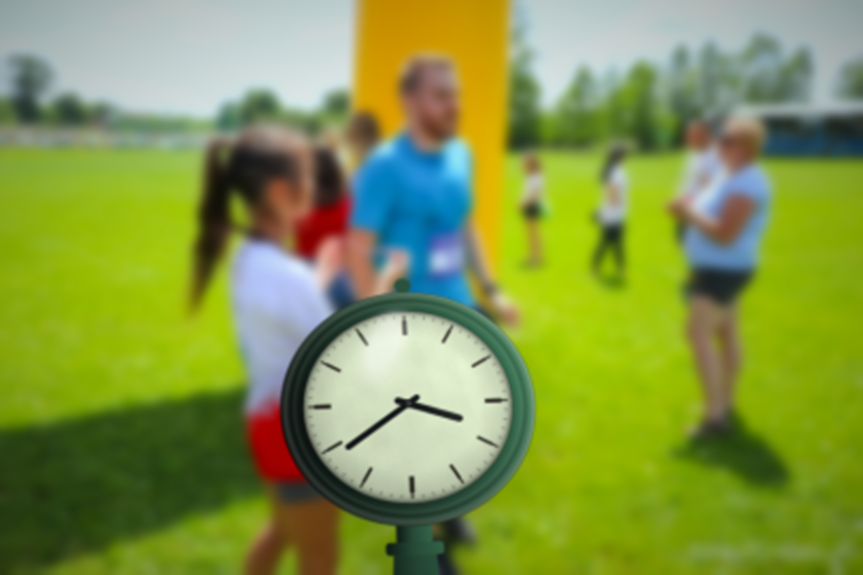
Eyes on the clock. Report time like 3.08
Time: 3.39
